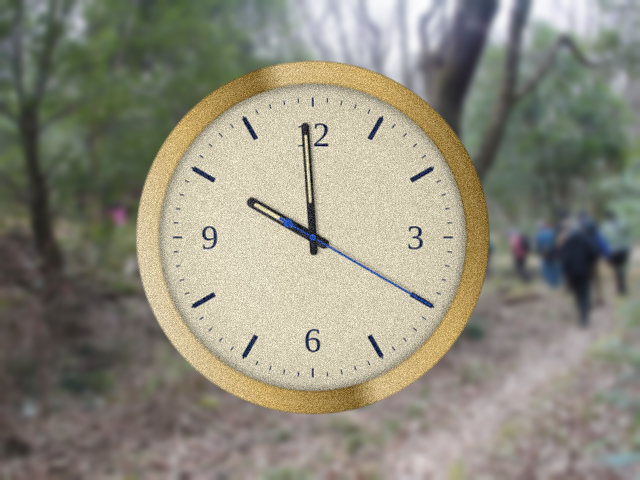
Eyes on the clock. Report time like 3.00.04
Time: 9.59.20
